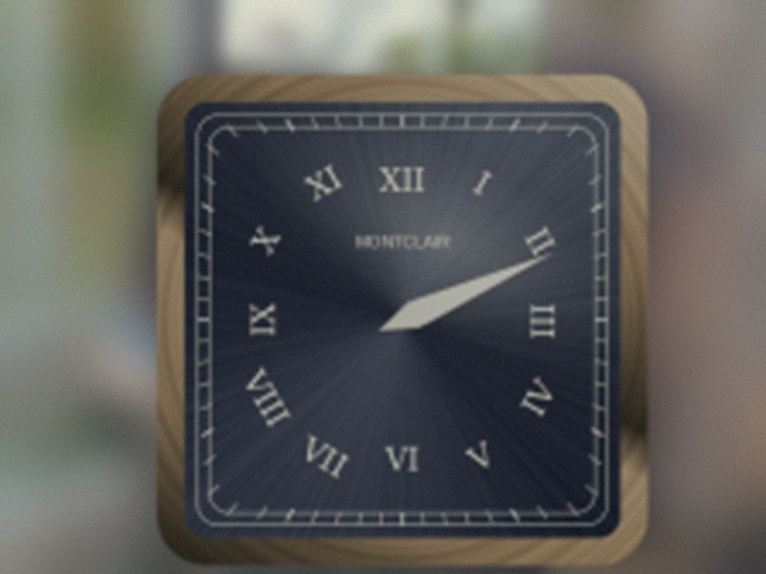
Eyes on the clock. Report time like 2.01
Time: 2.11
